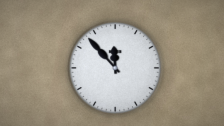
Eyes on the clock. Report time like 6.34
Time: 11.53
